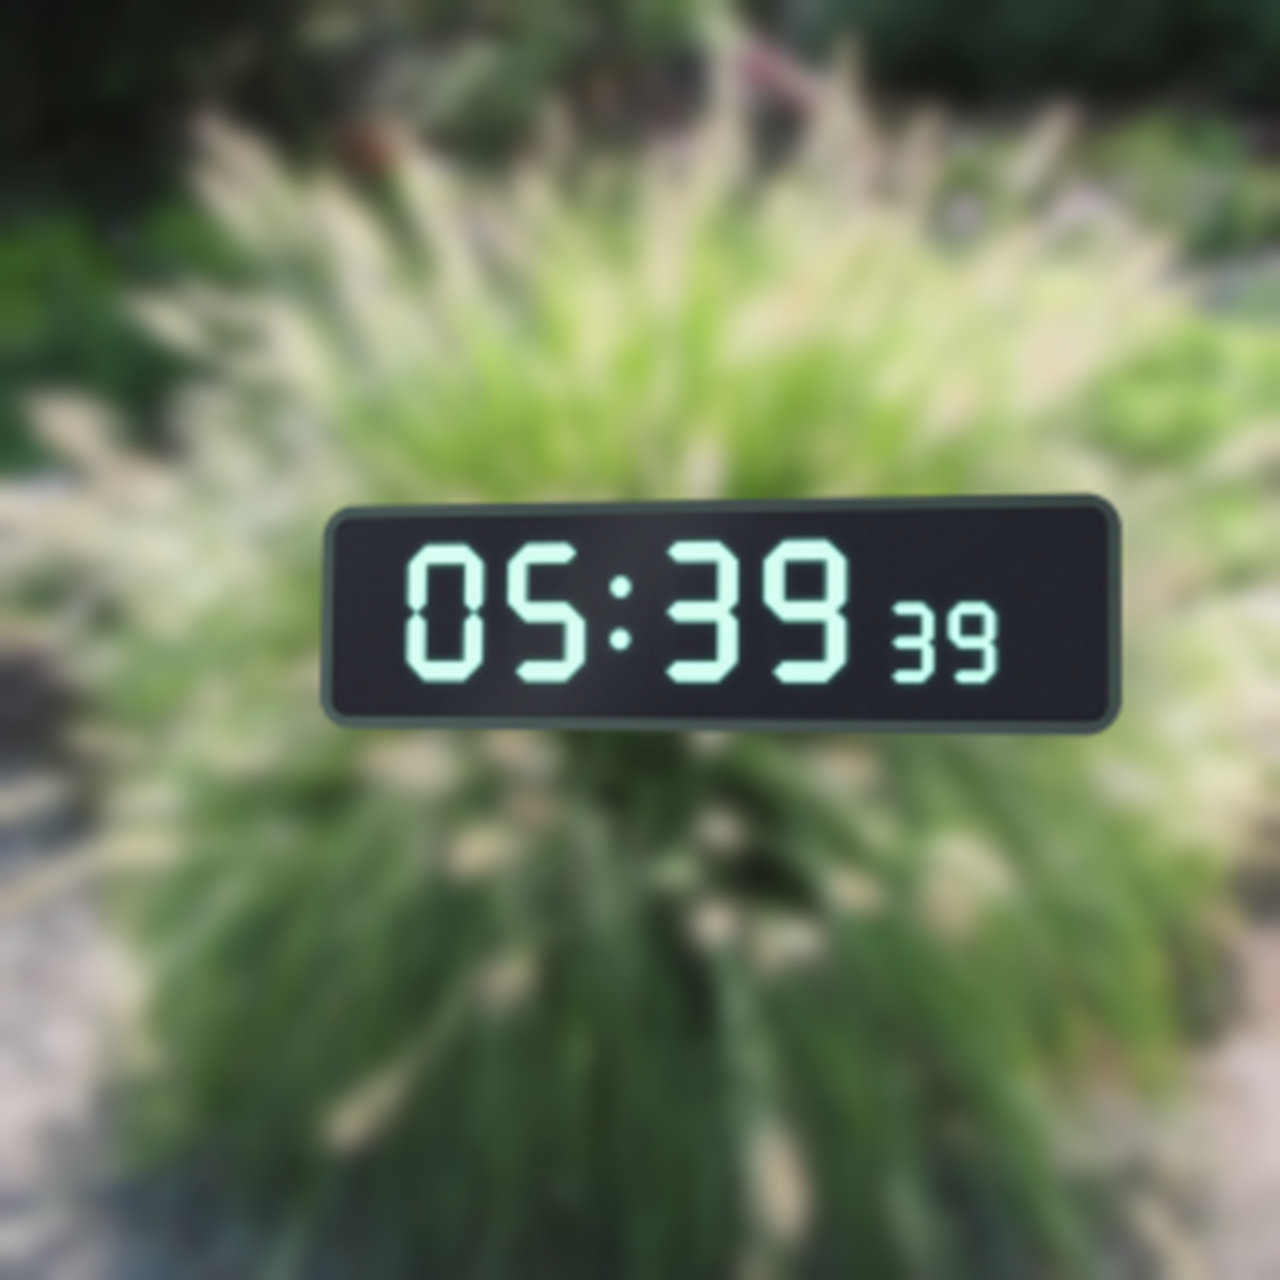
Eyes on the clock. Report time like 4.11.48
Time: 5.39.39
